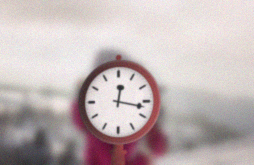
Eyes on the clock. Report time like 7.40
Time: 12.17
